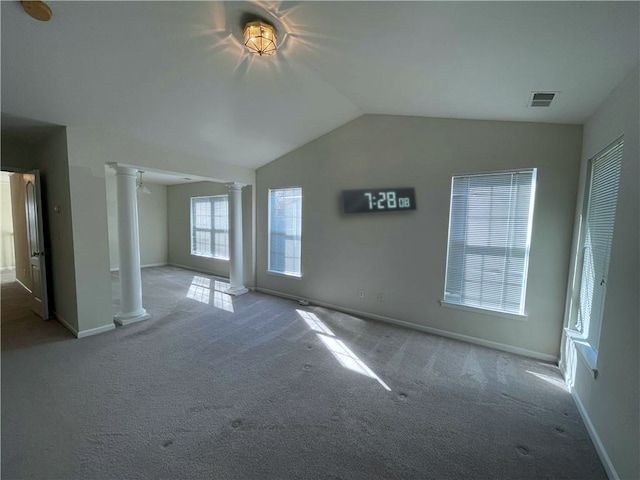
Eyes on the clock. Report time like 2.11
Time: 7.28
